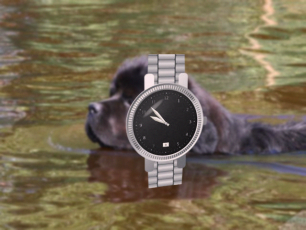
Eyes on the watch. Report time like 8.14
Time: 9.53
